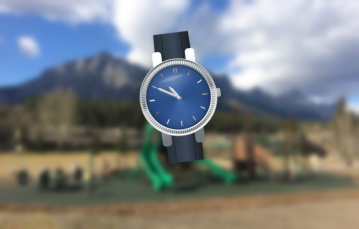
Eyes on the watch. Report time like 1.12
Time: 10.50
